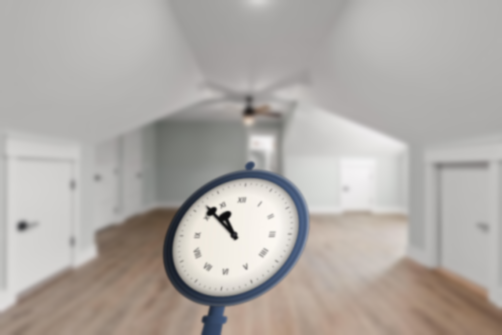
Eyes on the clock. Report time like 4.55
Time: 10.52
